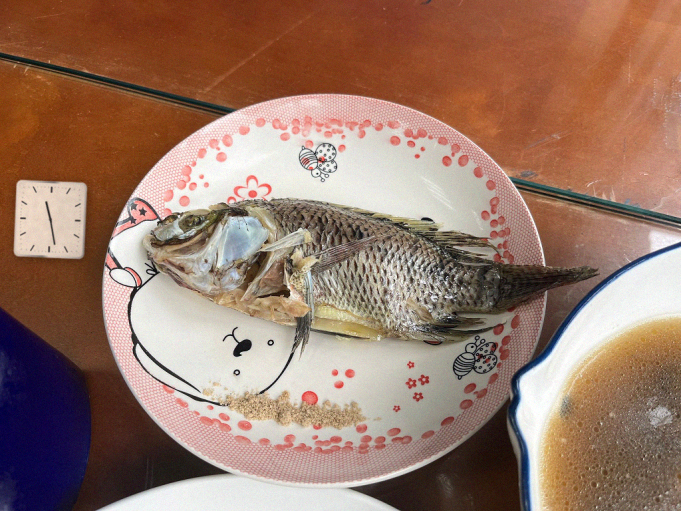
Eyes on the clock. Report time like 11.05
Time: 11.28
